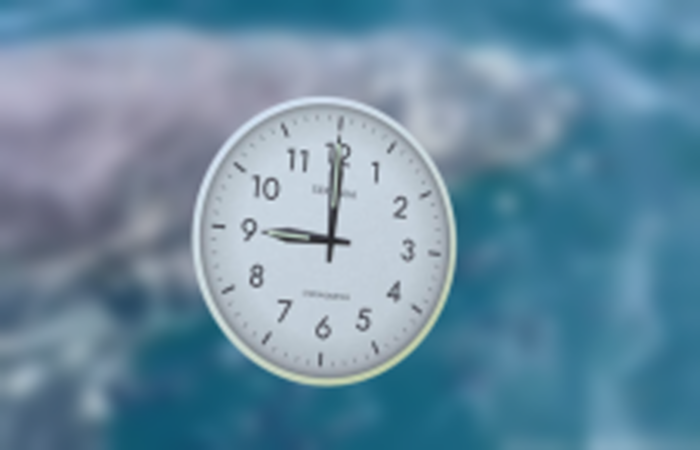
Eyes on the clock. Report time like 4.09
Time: 9.00
